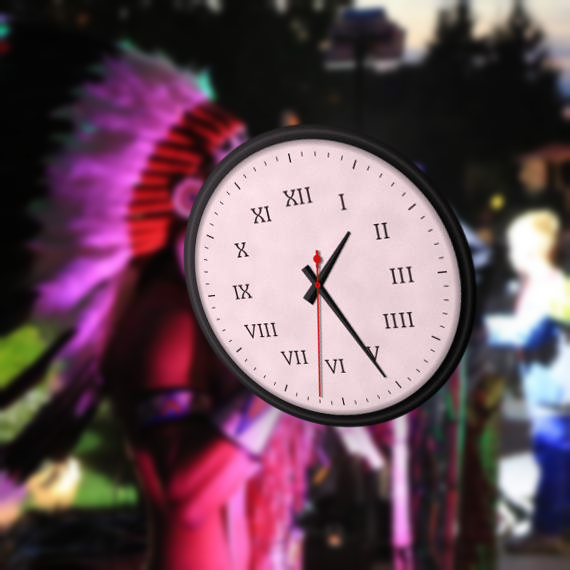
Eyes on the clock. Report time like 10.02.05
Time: 1.25.32
